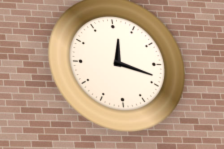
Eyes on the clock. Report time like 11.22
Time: 12.18
